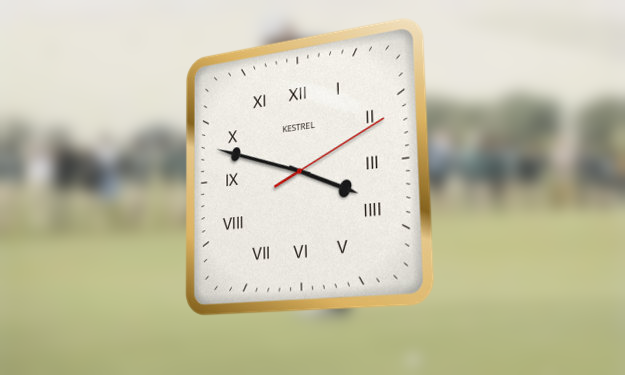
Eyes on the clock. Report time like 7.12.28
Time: 3.48.11
